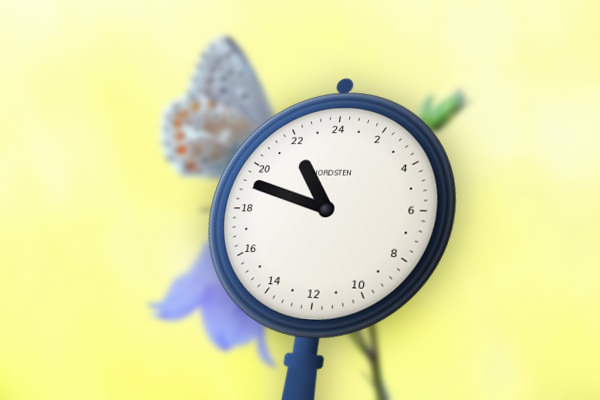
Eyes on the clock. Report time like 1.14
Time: 21.48
